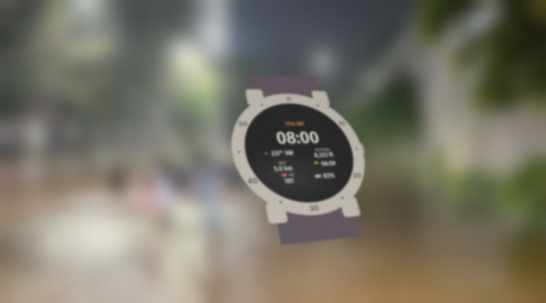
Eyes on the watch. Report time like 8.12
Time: 8.00
